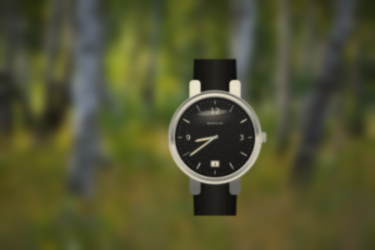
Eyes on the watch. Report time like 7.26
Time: 8.39
